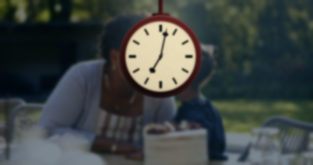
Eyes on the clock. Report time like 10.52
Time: 7.02
